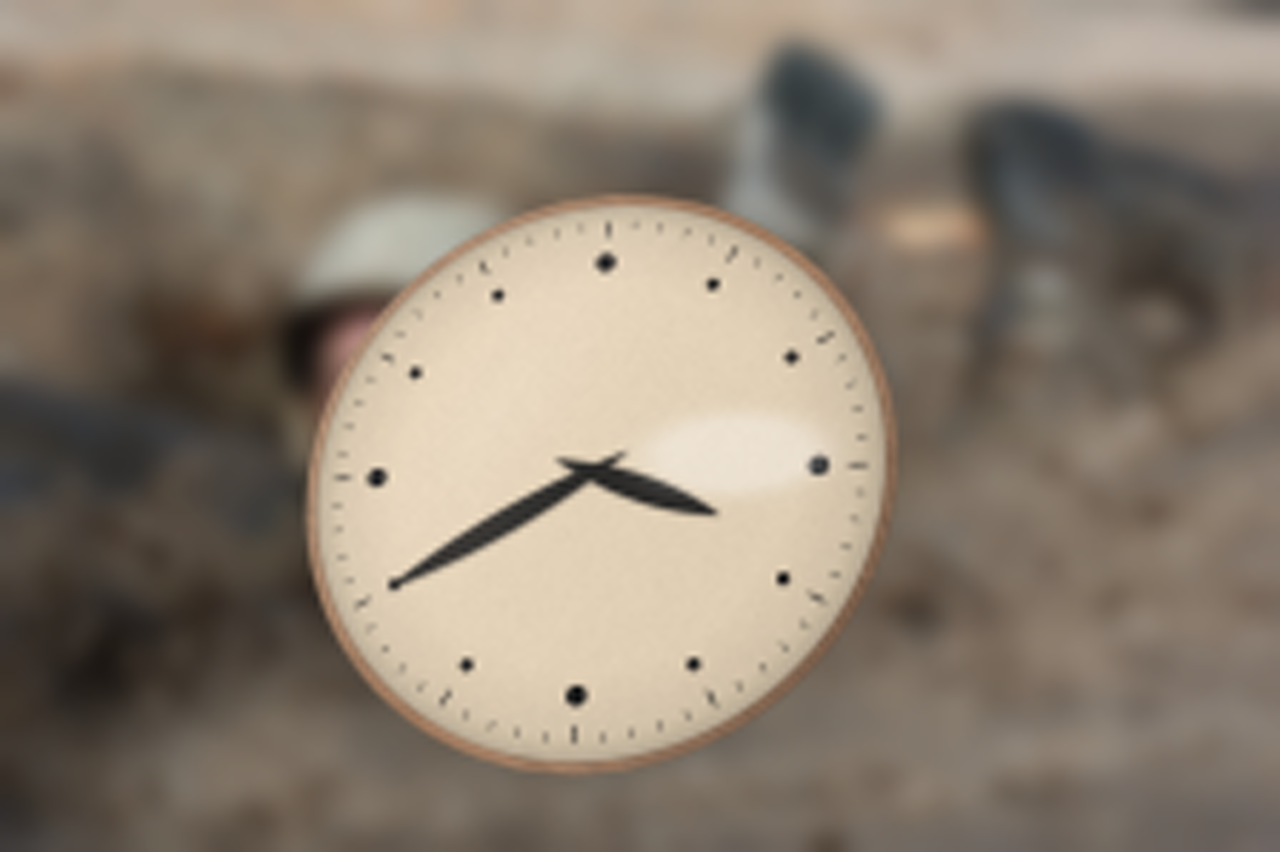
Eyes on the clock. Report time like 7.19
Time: 3.40
